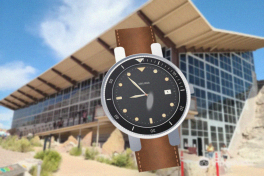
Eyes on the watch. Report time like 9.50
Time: 8.54
